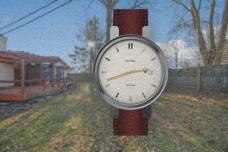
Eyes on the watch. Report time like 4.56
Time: 2.42
